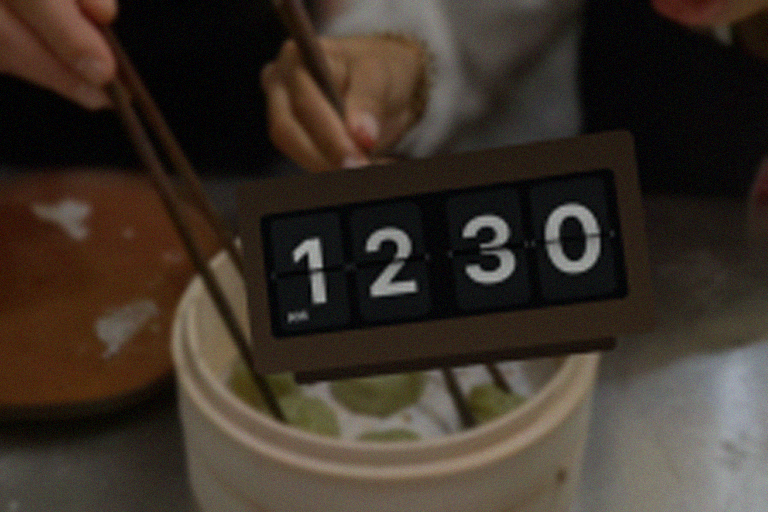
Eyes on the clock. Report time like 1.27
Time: 12.30
